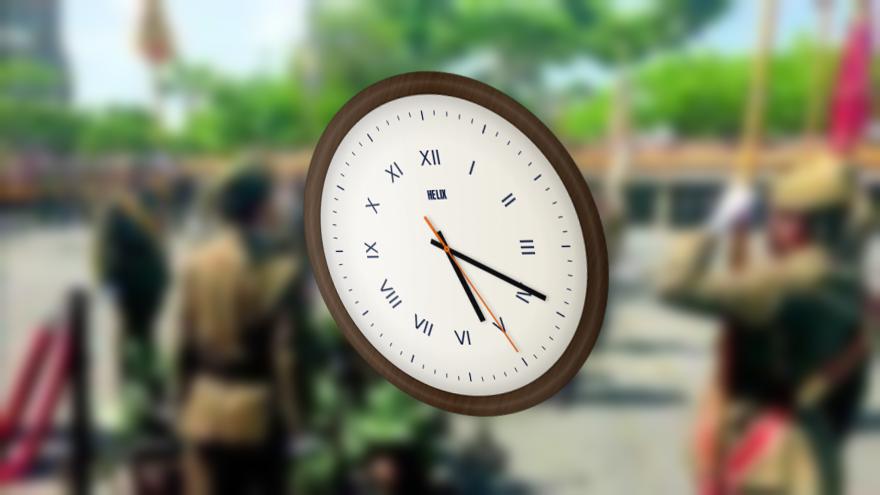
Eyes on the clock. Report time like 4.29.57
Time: 5.19.25
